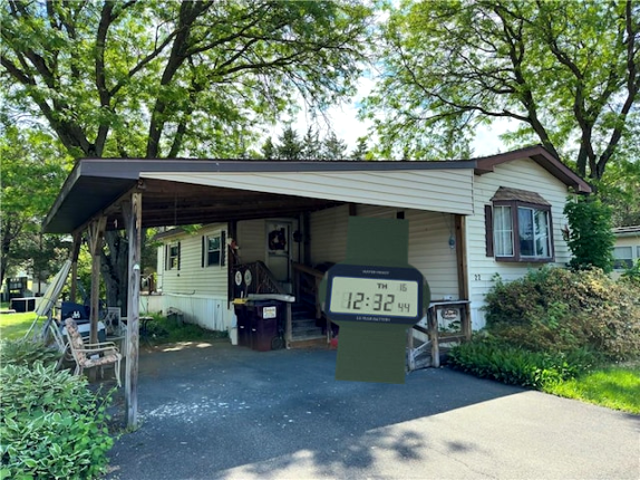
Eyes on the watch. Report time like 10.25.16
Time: 12.32.44
